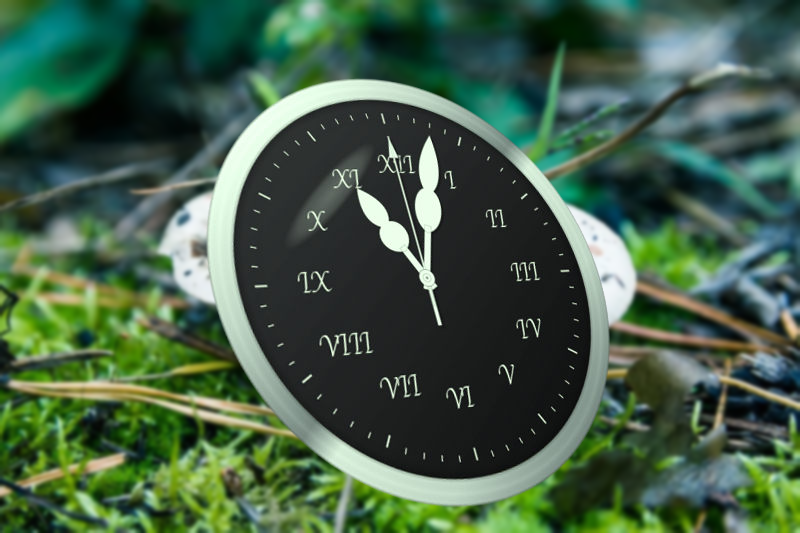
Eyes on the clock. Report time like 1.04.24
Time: 11.03.00
